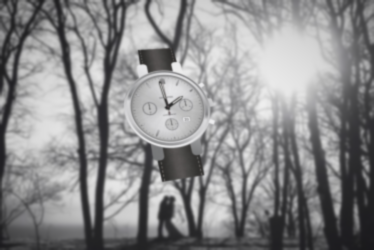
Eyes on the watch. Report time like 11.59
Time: 1.59
